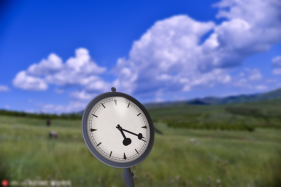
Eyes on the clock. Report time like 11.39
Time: 5.19
